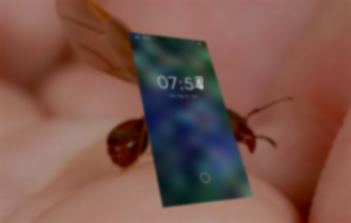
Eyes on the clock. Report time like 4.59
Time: 7.54
